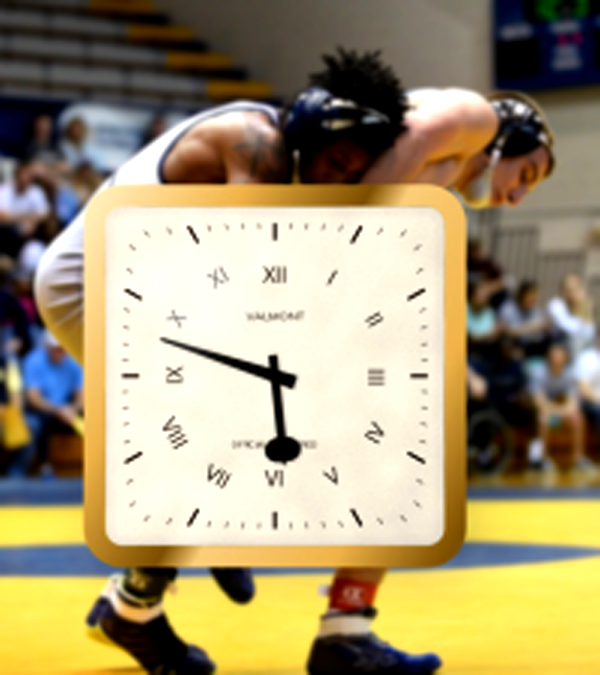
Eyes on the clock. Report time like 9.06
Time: 5.48
